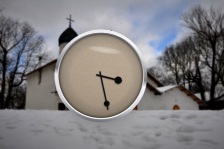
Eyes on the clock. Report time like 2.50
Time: 3.28
